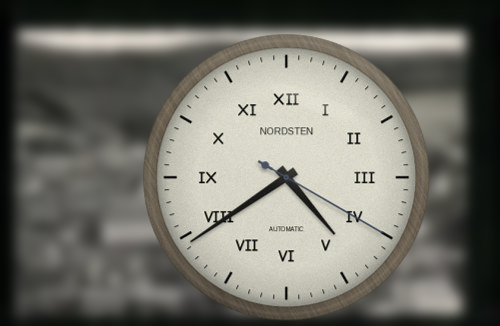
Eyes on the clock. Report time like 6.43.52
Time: 4.39.20
